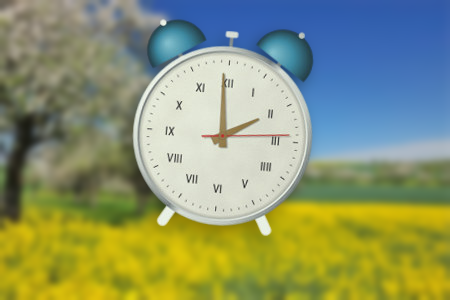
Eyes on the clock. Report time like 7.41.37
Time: 1.59.14
